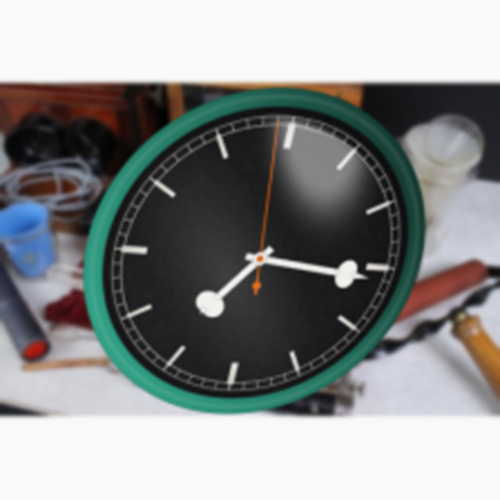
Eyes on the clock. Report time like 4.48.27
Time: 7.15.59
